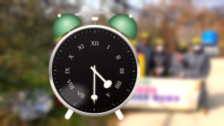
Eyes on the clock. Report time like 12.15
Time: 4.30
